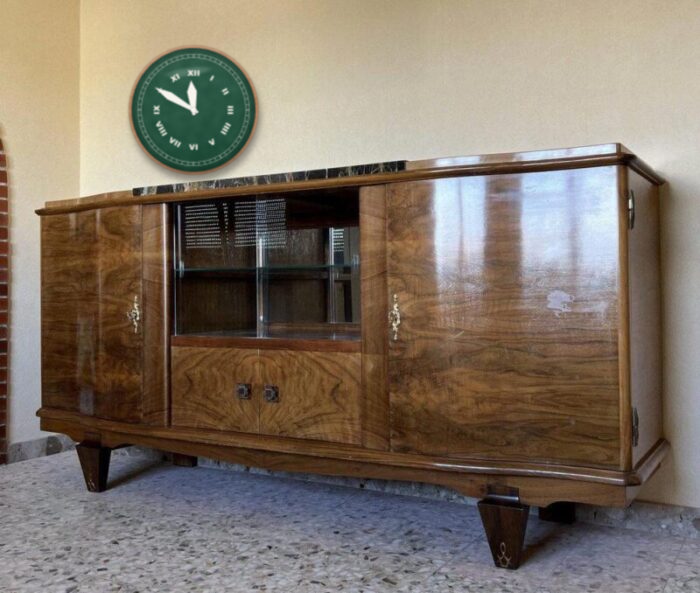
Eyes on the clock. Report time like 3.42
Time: 11.50
